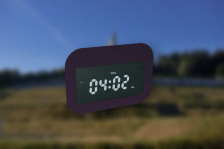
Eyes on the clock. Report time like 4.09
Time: 4.02
